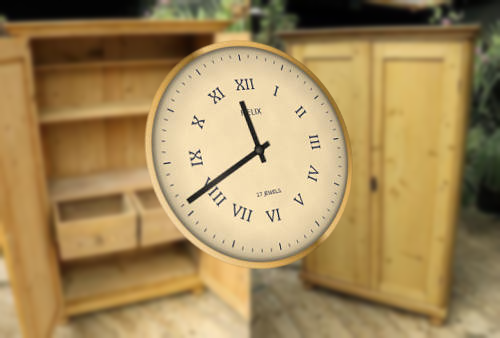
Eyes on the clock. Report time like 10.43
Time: 11.41
